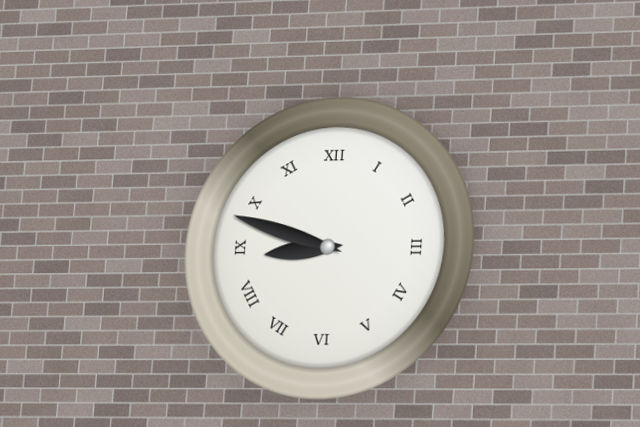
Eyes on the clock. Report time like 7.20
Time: 8.48
